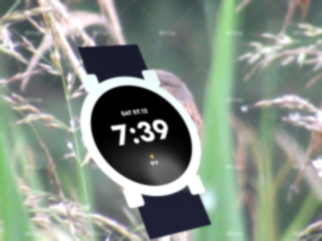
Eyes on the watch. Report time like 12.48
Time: 7.39
